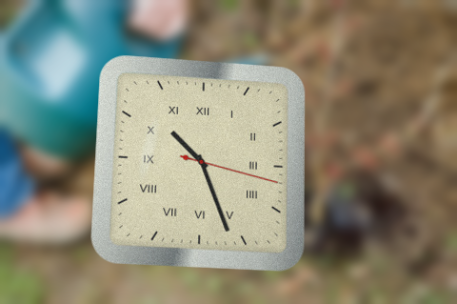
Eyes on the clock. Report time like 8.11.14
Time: 10.26.17
